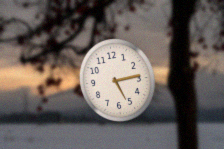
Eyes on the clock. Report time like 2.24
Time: 5.14
